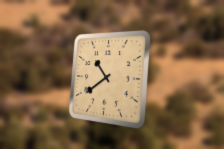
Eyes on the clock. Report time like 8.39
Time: 10.39
